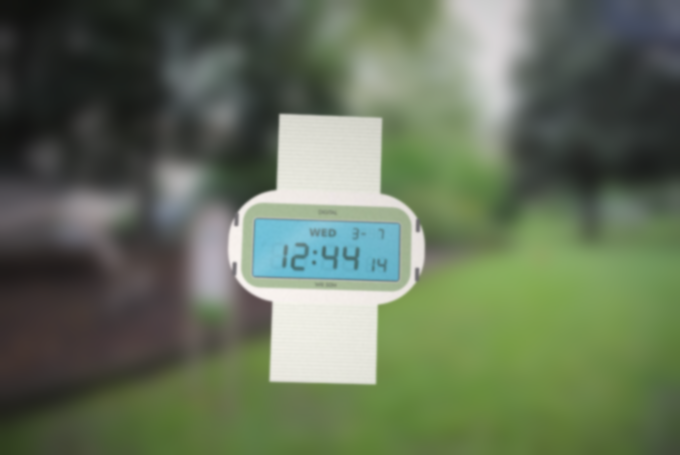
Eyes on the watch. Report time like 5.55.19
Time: 12.44.14
